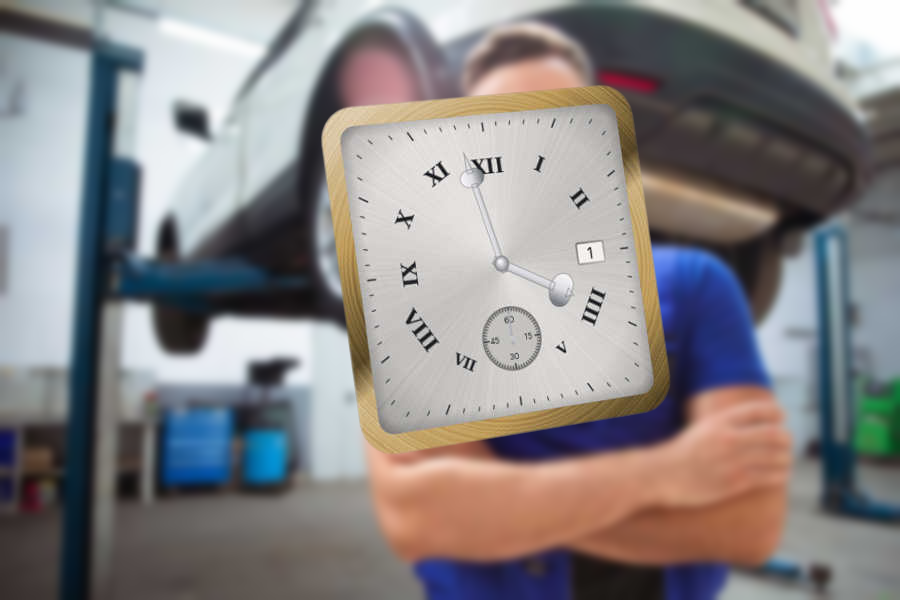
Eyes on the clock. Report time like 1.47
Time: 3.58
